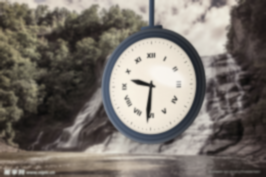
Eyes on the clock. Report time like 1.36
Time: 9.31
